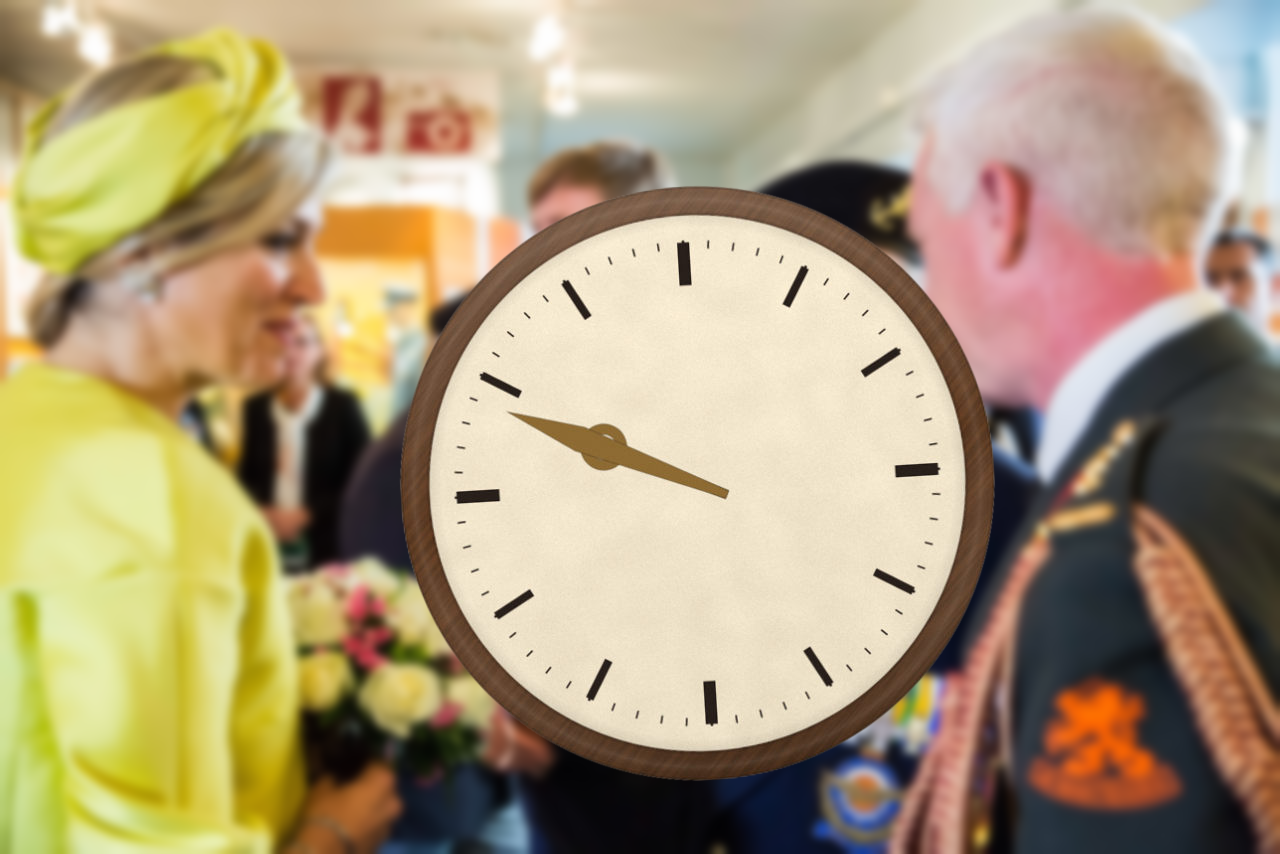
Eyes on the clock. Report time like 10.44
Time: 9.49
